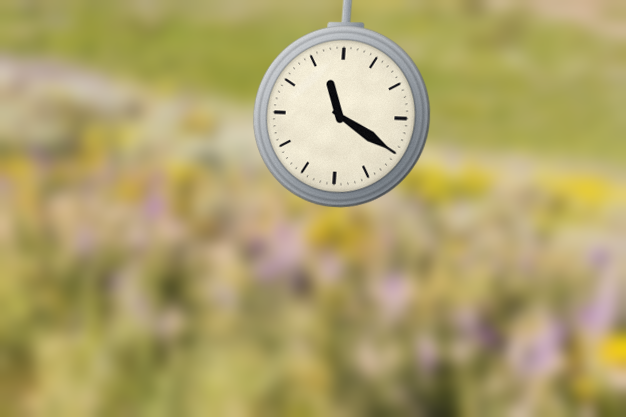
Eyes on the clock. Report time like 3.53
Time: 11.20
